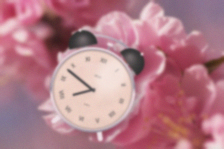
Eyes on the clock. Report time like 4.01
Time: 7.48
